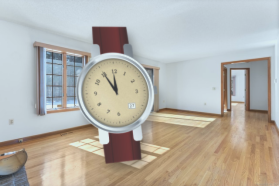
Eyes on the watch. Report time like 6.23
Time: 11.55
